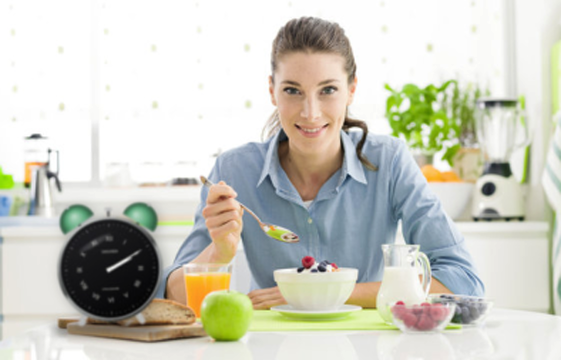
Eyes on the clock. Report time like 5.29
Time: 2.10
